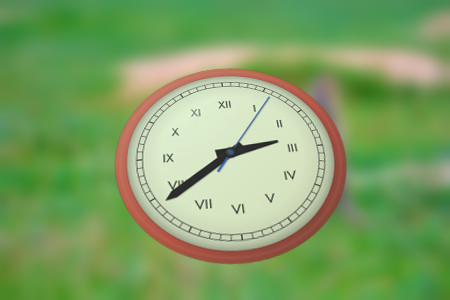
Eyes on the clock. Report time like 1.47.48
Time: 2.39.06
